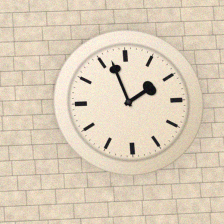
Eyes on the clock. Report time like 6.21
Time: 1.57
